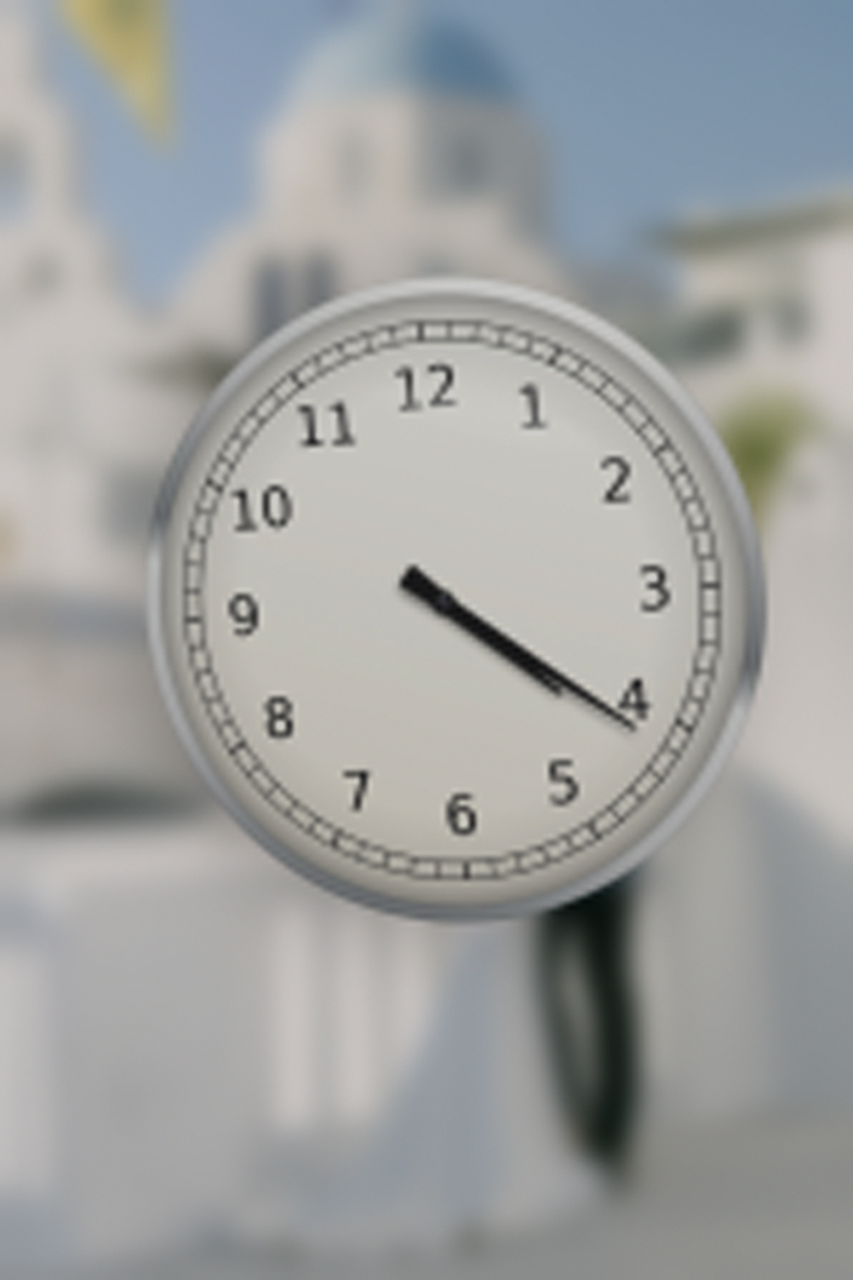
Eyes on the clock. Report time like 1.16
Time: 4.21
